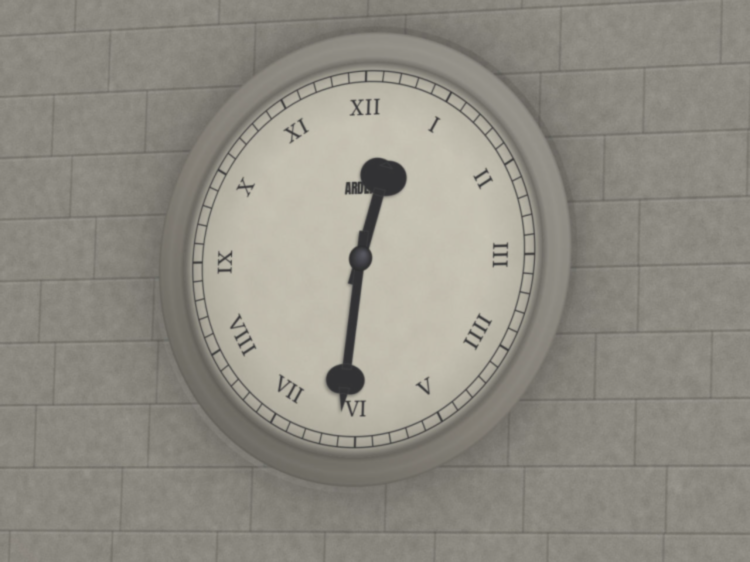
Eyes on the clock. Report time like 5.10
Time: 12.31
